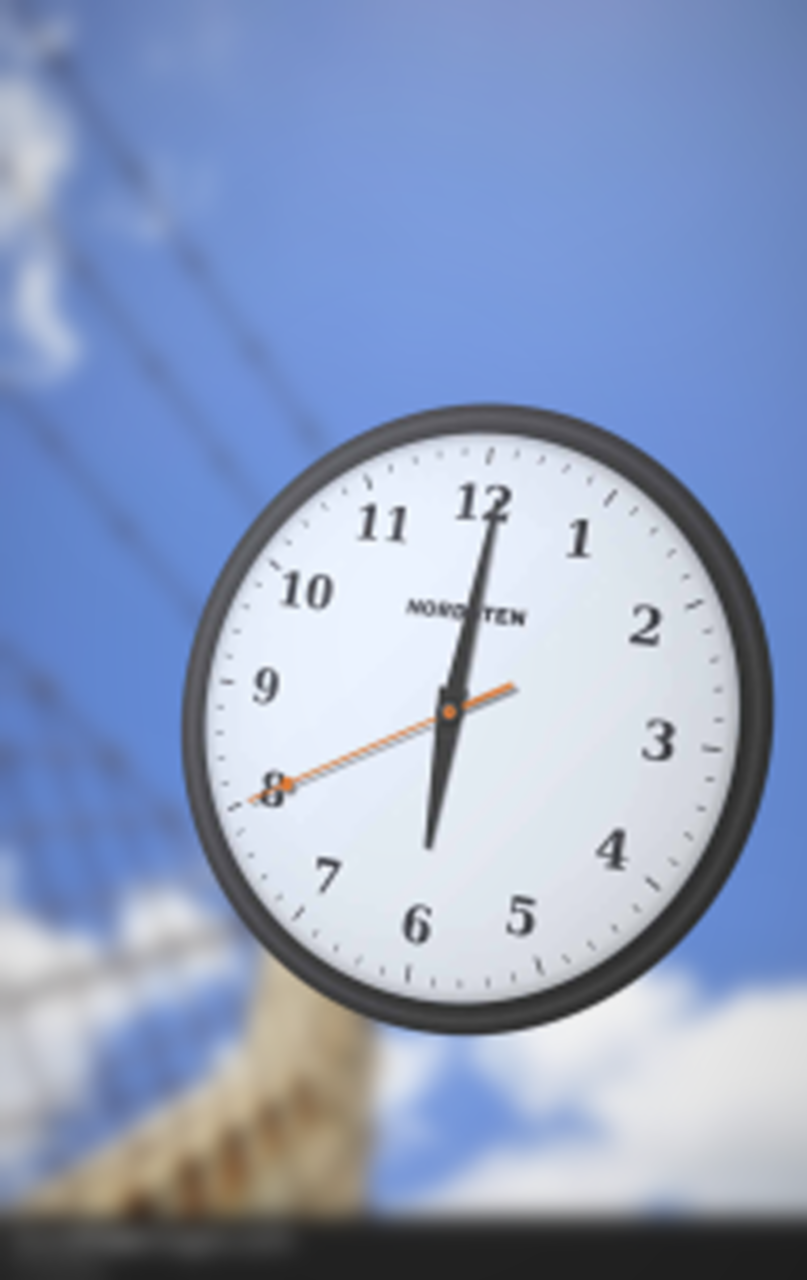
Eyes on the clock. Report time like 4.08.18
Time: 6.00.40
